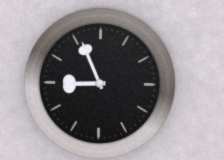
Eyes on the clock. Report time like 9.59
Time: 8.56
